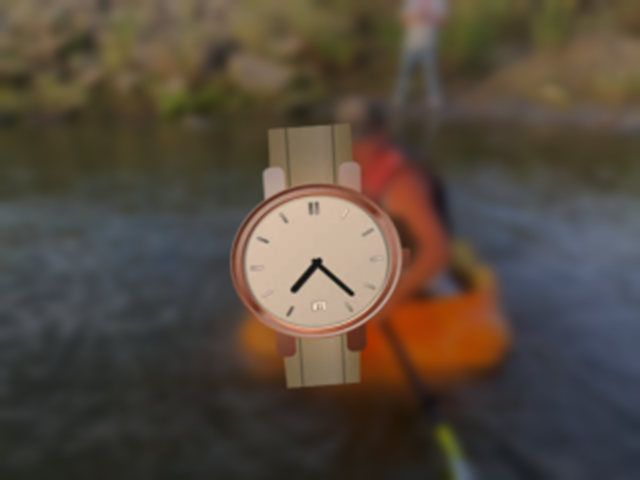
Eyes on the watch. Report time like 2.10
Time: 7.23
